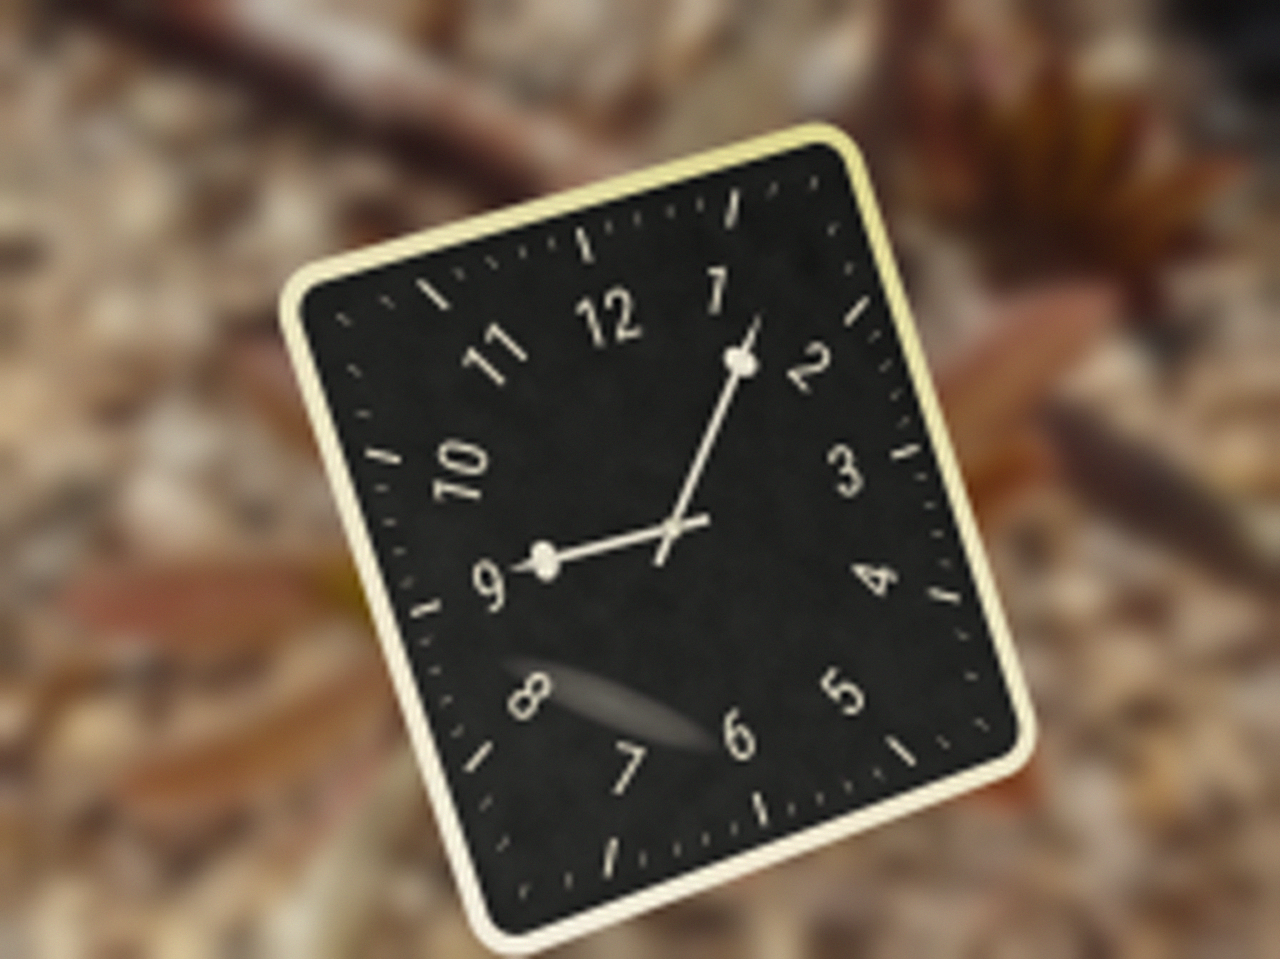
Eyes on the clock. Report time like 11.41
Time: 9.07
